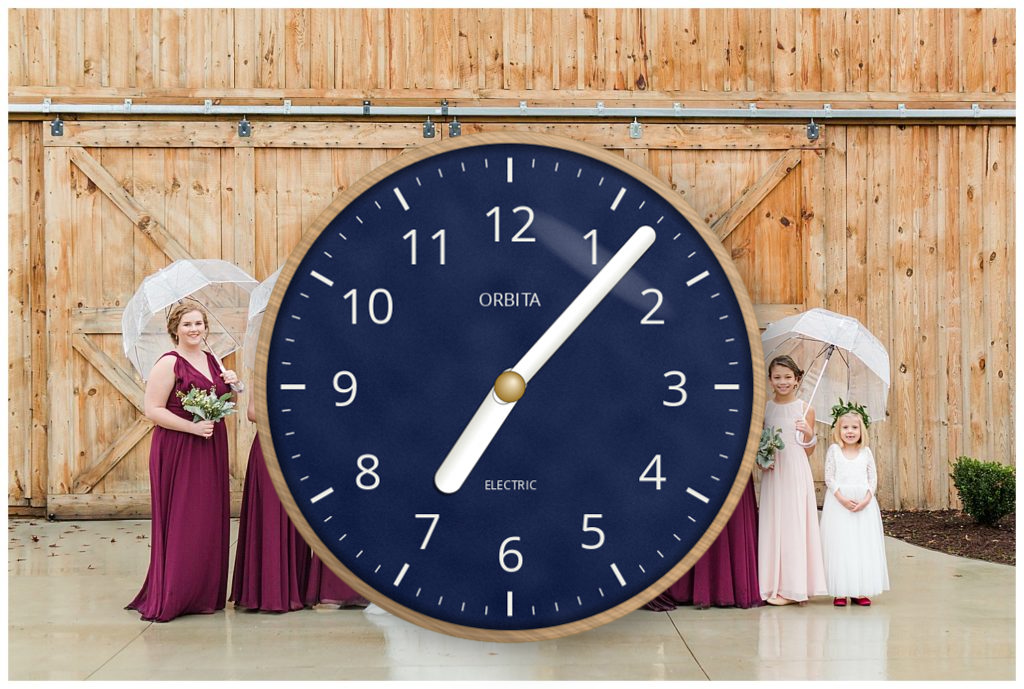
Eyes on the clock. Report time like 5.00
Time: 7.07
